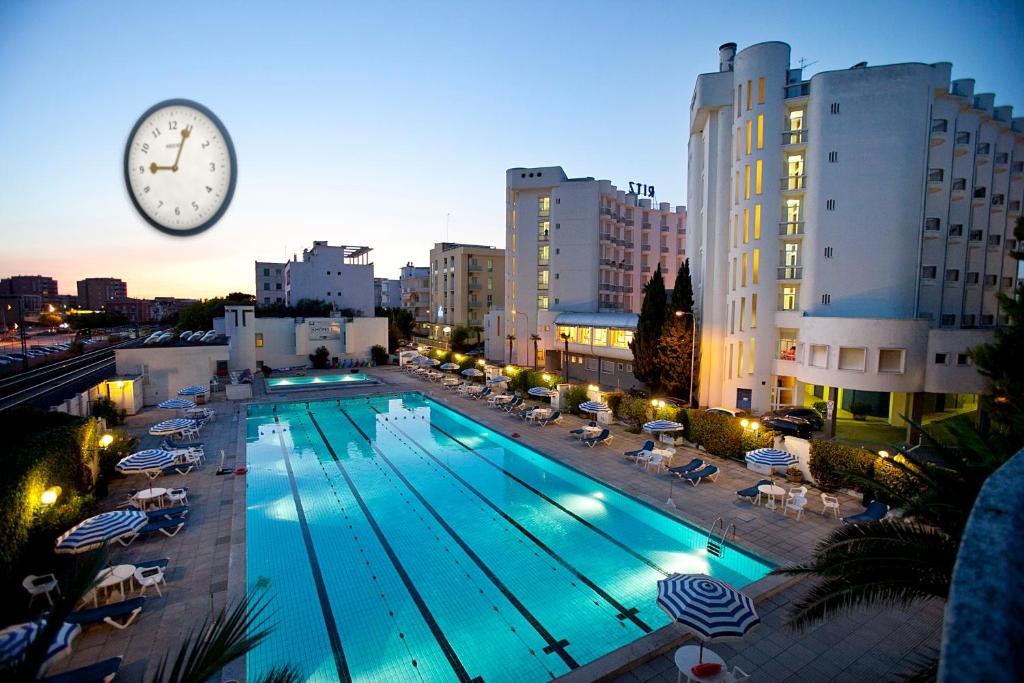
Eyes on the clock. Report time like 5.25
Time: 9.04
